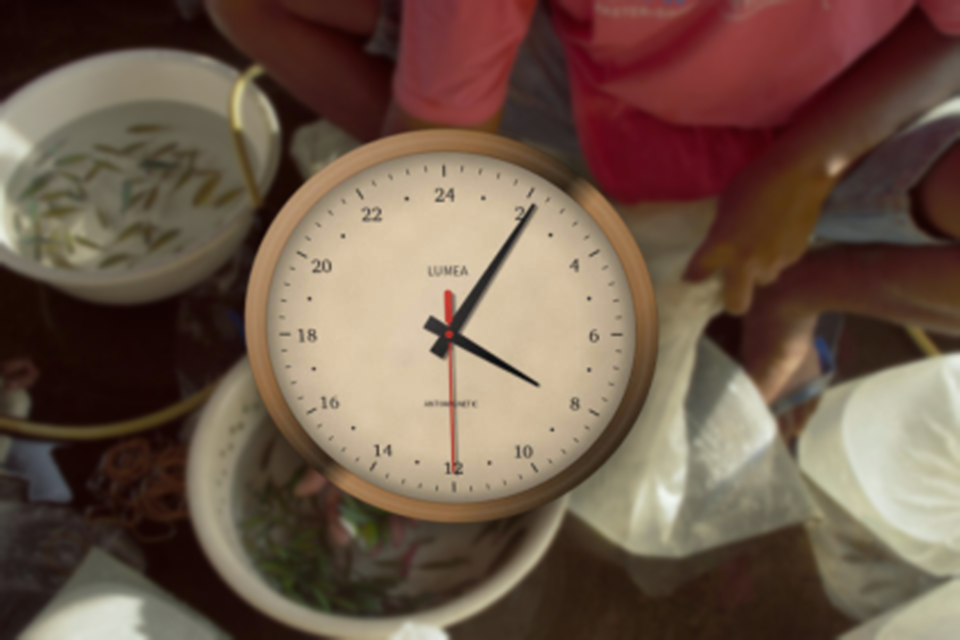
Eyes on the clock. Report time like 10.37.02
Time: 8.05.30
